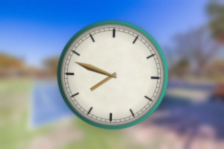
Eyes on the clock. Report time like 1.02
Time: 7.48
